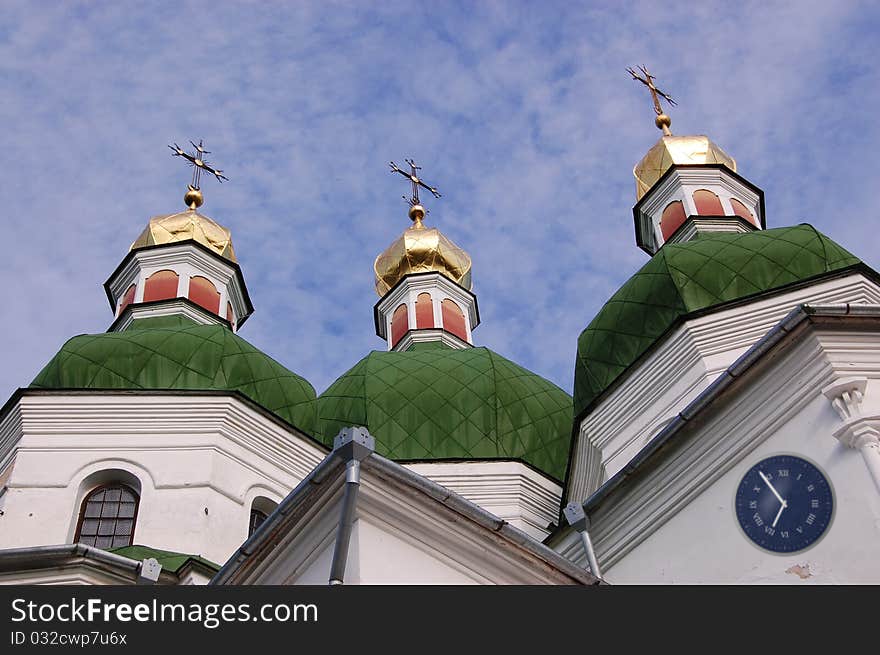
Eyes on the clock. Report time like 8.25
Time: 6.54
